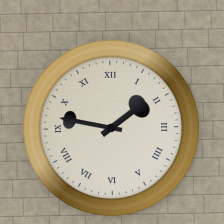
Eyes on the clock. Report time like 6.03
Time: 1.47
